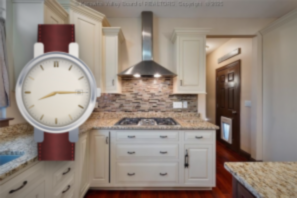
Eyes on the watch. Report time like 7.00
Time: 8.15
